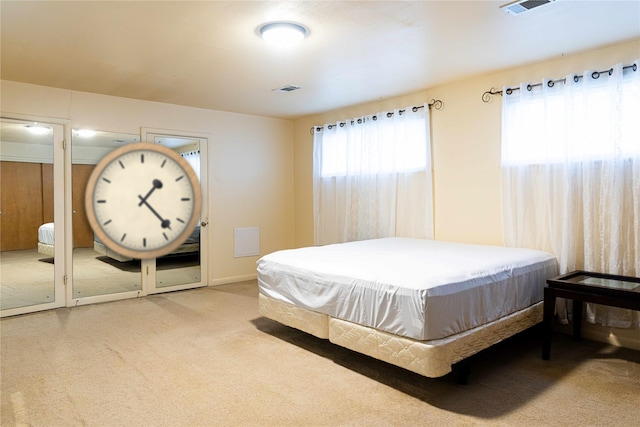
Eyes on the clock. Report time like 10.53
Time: 1.23
